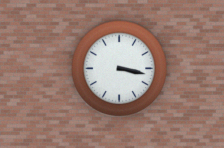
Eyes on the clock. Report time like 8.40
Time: 3.17
